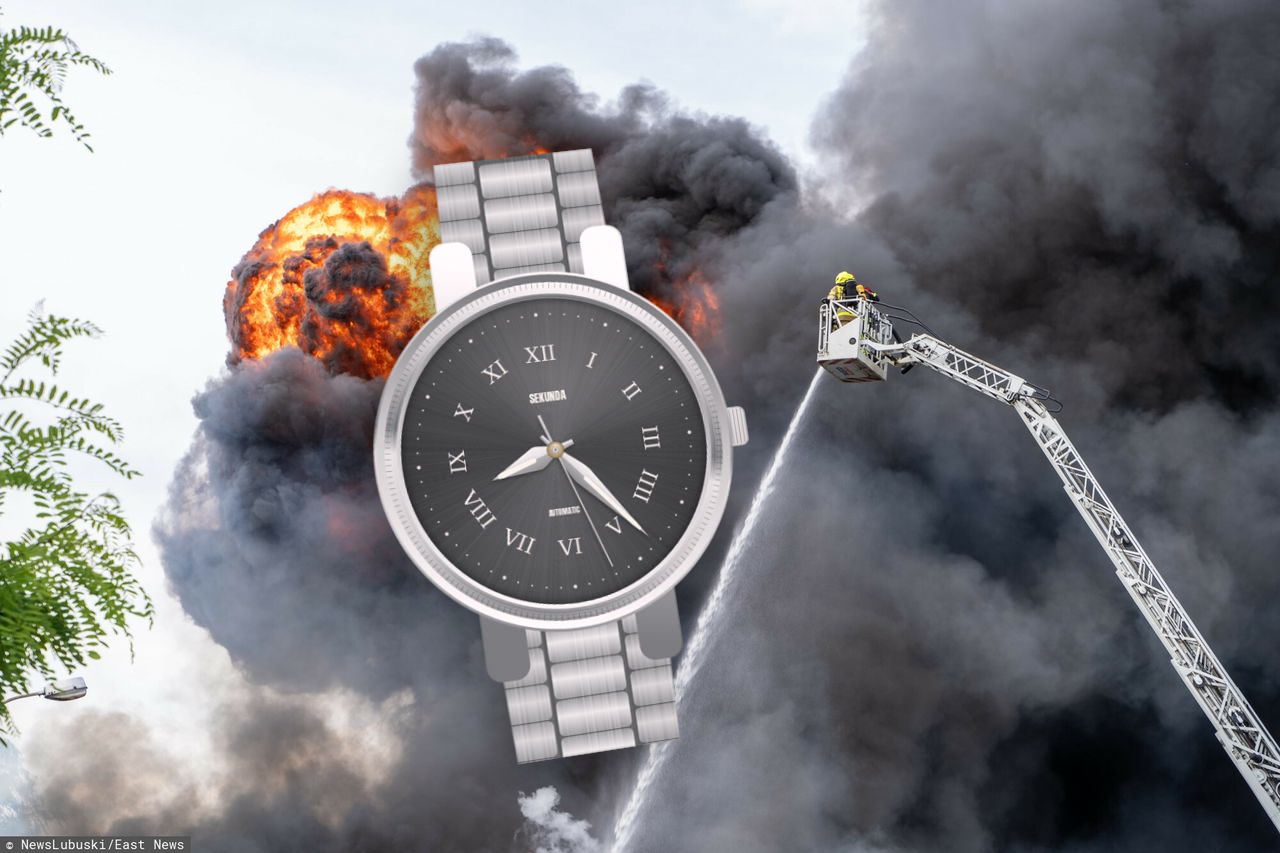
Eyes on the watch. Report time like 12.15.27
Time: 8.23.27
